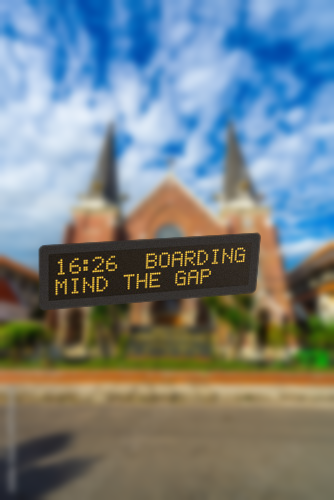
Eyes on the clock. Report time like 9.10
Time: 16.26
